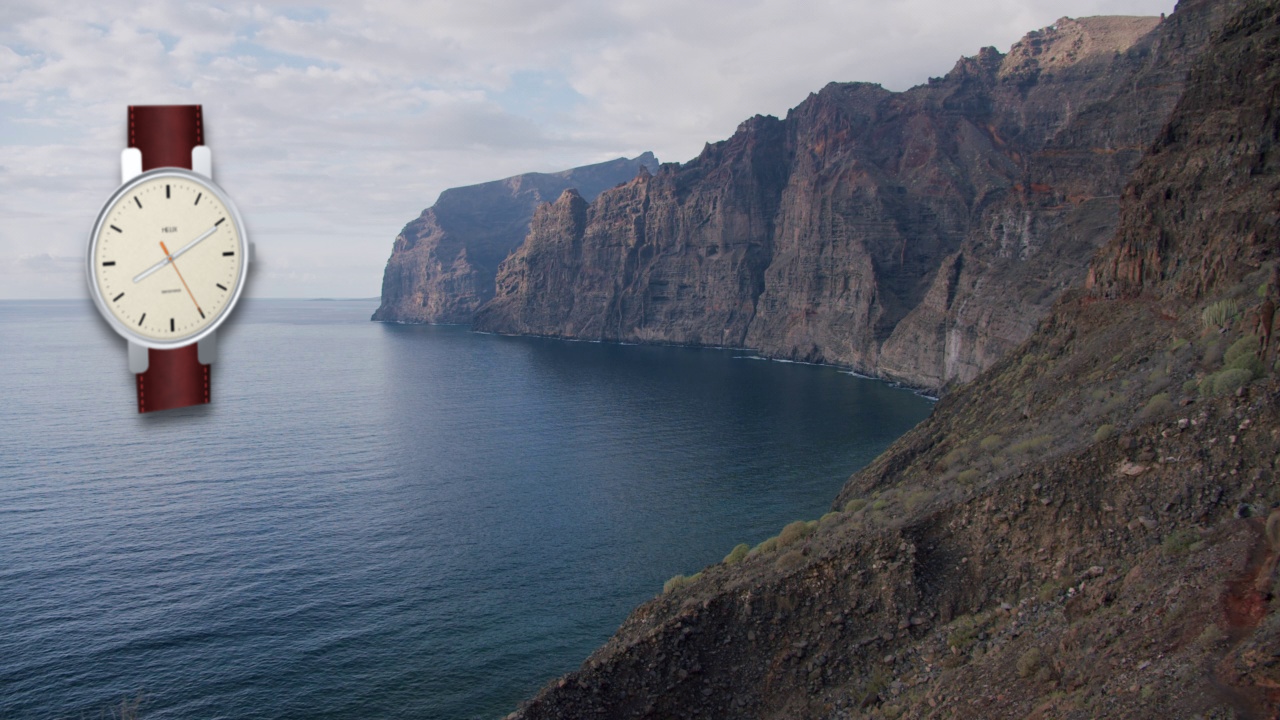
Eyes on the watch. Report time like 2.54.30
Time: 8.10.25
